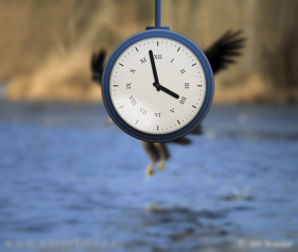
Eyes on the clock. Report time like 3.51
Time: 3.58
